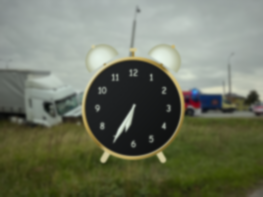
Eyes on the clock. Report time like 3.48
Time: 6.35
